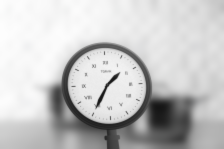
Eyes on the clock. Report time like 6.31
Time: 1.35
